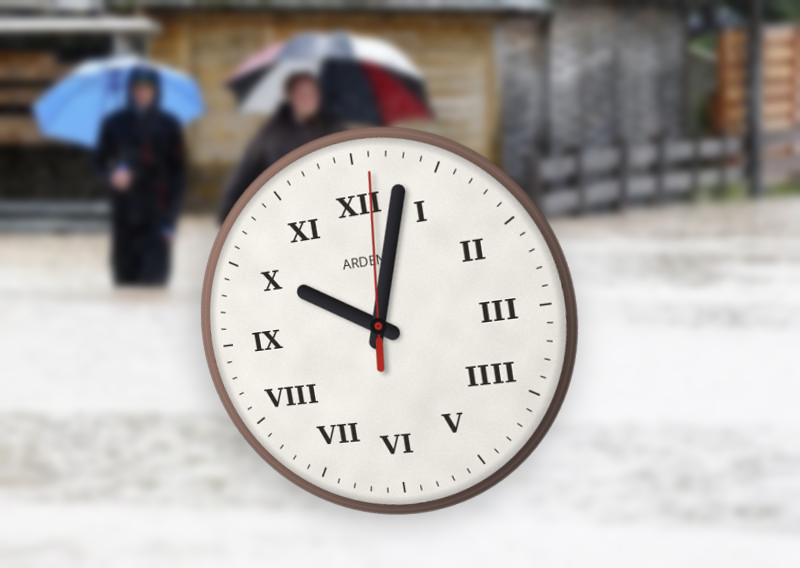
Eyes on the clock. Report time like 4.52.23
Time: 10.03.01
